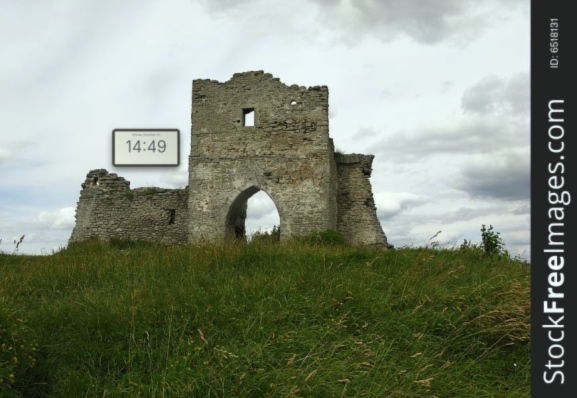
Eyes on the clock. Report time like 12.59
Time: 14.49
